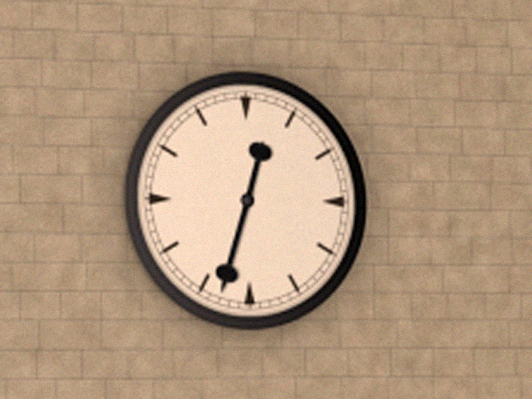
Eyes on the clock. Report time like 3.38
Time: 12.33
